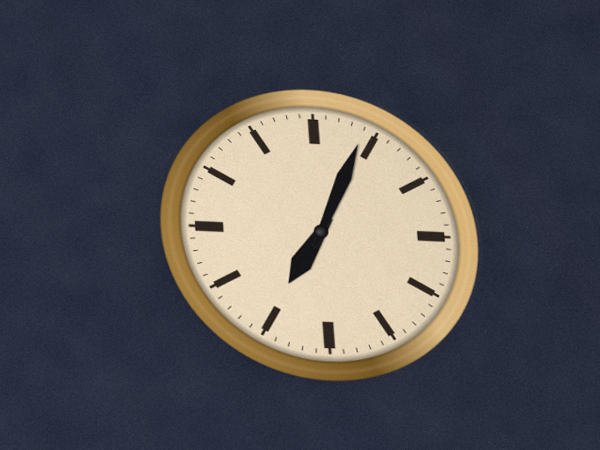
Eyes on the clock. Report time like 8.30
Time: 7.04
